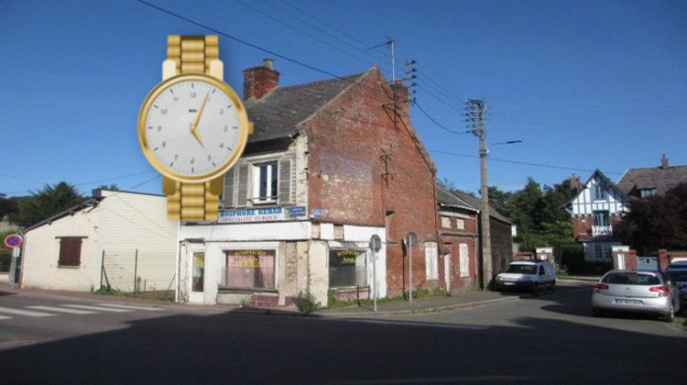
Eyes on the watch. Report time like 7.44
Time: 5.04
